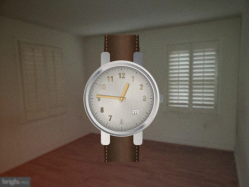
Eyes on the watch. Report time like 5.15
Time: 12.46
